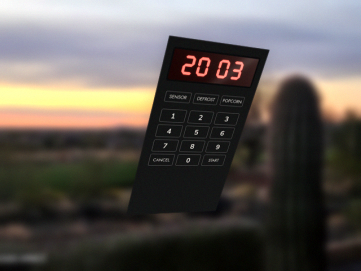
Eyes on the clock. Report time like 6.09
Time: 20.03
